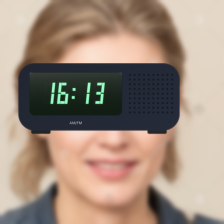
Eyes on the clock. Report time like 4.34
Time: 16.13
